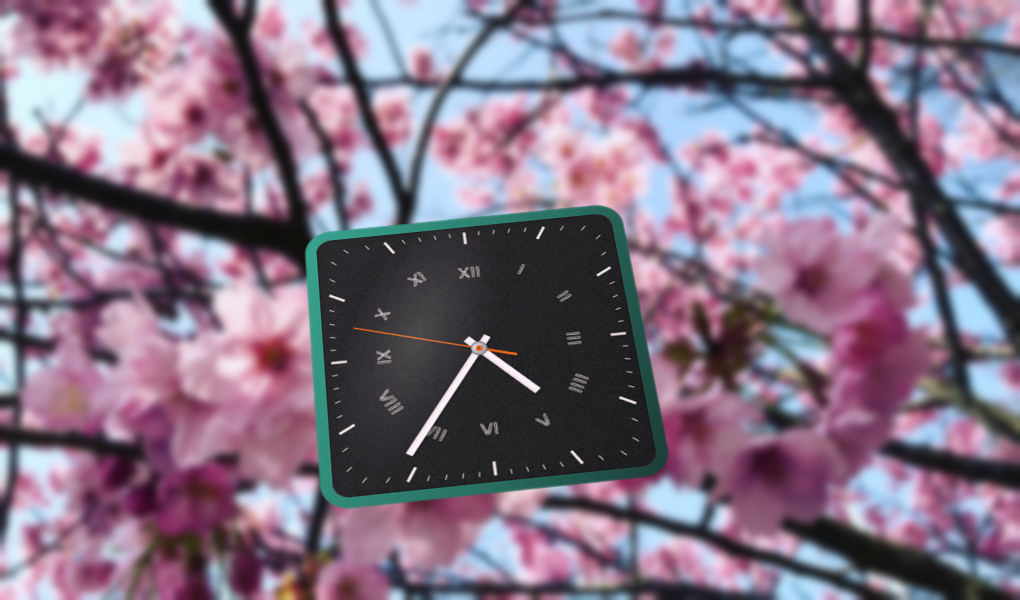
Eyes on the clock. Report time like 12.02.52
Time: 4.35.48
